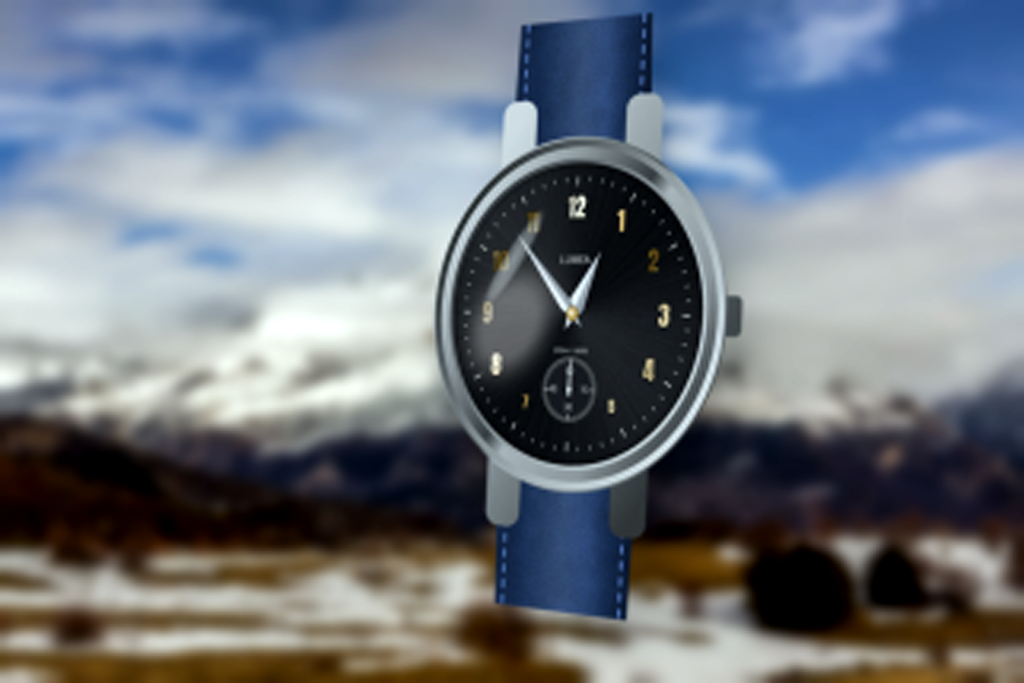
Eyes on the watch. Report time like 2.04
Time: 12.53
